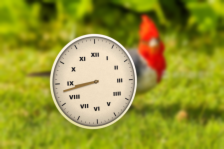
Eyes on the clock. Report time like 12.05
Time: 8.43
